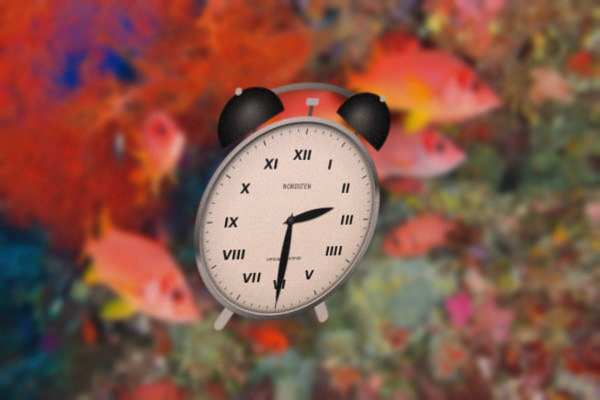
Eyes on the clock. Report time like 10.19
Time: 2.30
